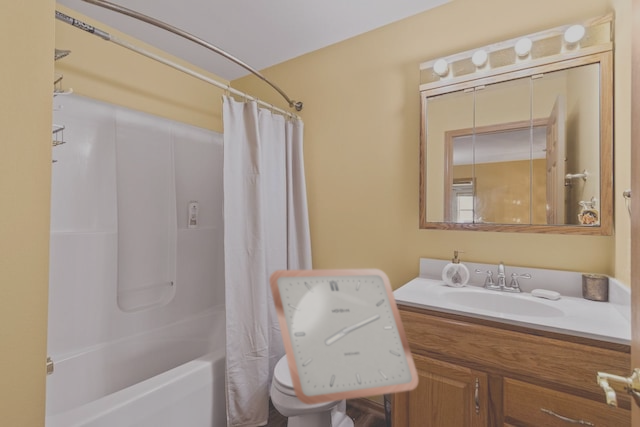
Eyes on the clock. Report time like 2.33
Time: 8.12
